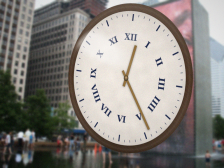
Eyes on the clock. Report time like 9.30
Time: 12.24
